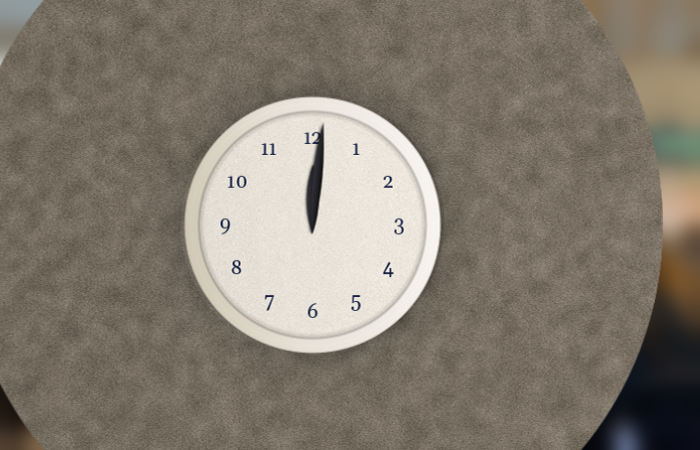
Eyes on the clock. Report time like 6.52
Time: 12.01
